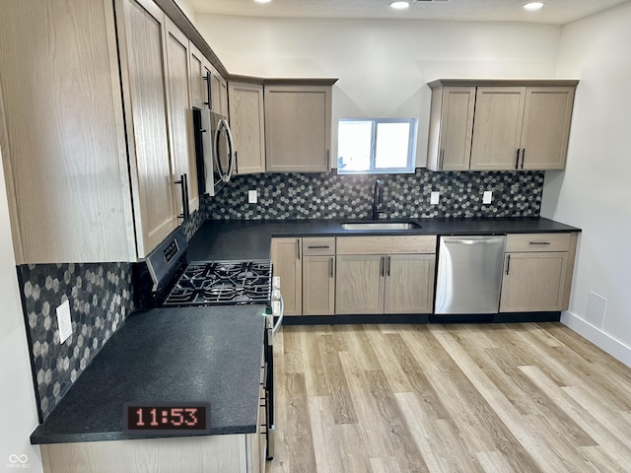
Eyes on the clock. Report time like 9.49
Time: 11.53
